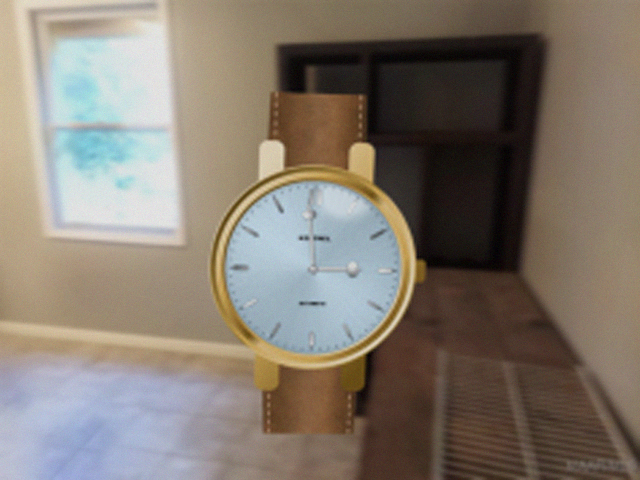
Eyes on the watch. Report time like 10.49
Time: 2.59
